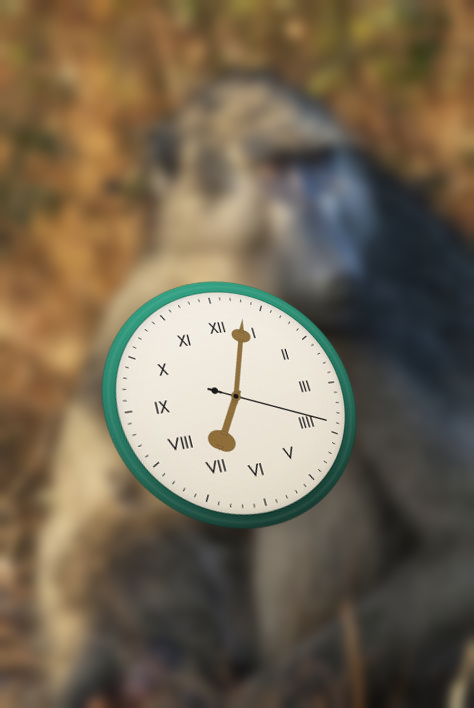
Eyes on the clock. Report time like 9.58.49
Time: 7.03.19
